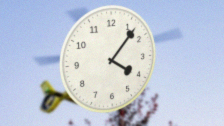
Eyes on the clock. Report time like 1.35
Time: 4.07
